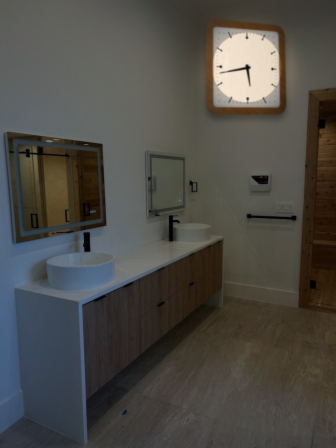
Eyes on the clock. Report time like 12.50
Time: 5.43
